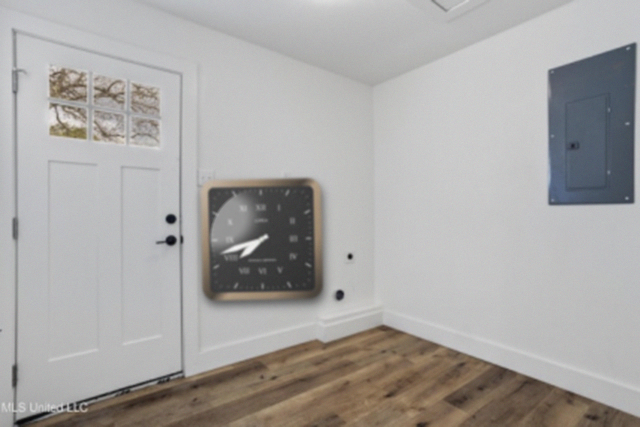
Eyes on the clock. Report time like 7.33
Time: 7.42
